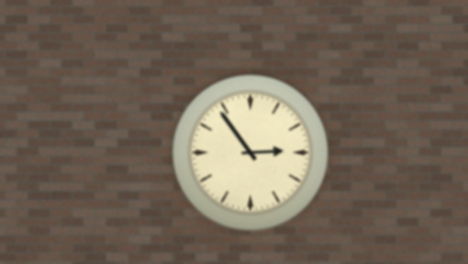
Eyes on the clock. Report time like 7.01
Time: 2.54
